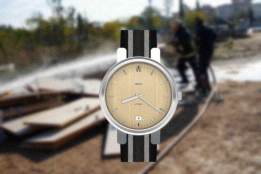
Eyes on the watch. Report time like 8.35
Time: 8.21
